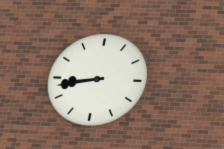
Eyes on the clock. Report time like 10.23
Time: 8.43
